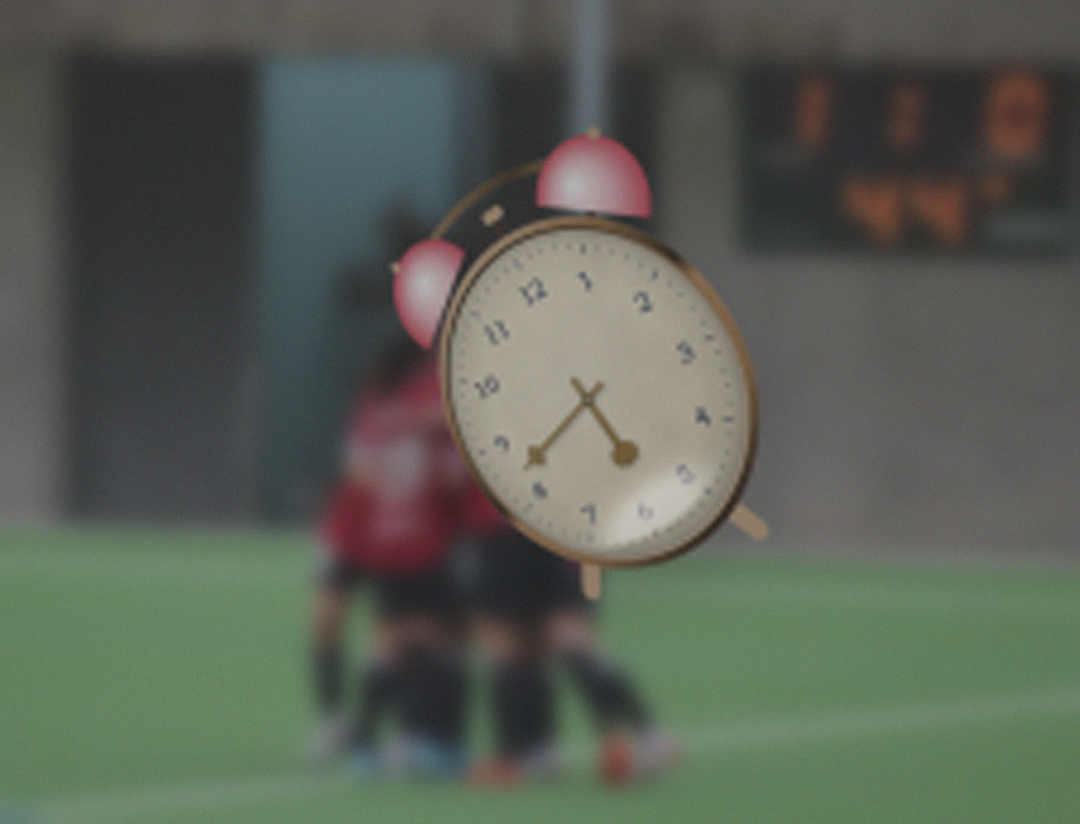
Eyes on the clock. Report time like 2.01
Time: 5.42
